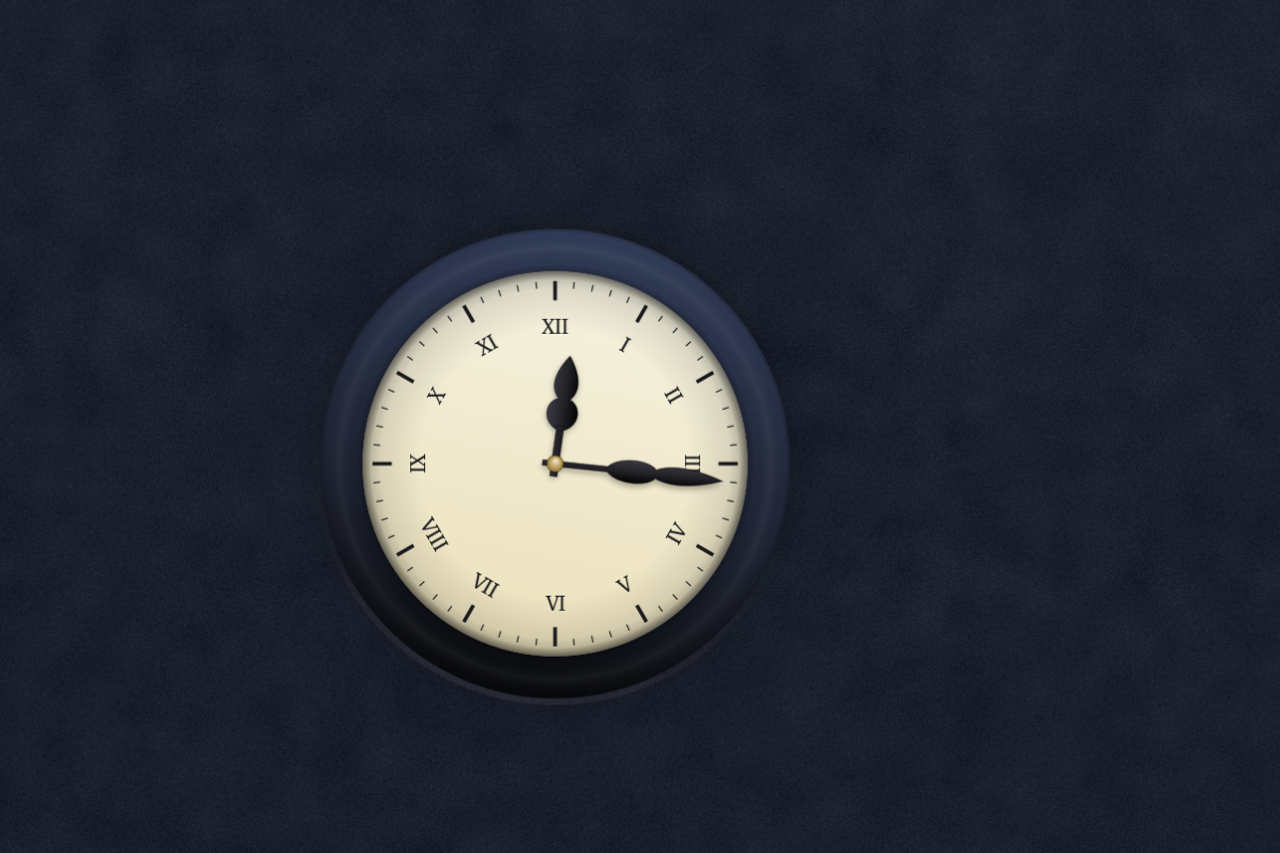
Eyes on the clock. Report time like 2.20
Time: 12.16
